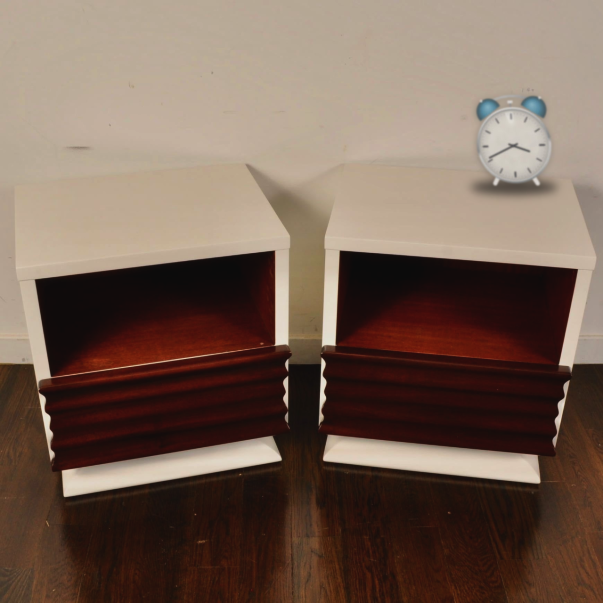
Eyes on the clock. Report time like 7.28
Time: 3.41
